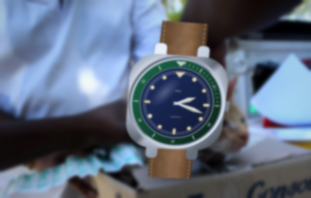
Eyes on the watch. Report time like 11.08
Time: 2.18
